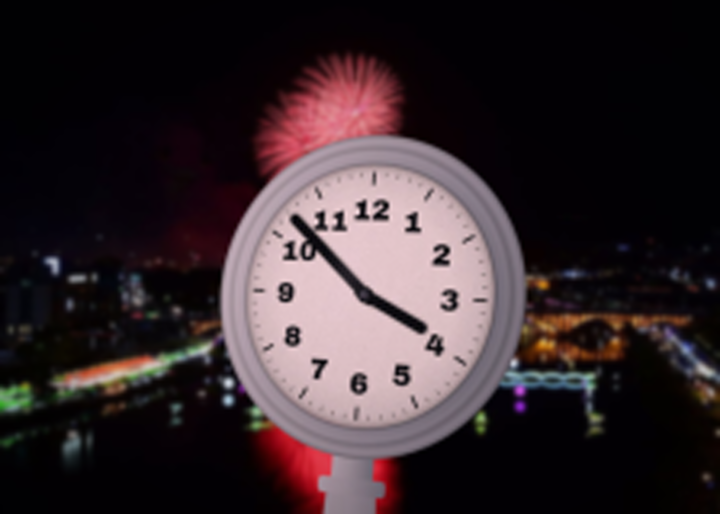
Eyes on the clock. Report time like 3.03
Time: 3.52
